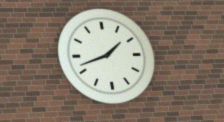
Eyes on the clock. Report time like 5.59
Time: 1.42
